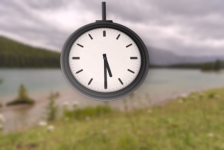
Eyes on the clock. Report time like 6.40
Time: 5.30
